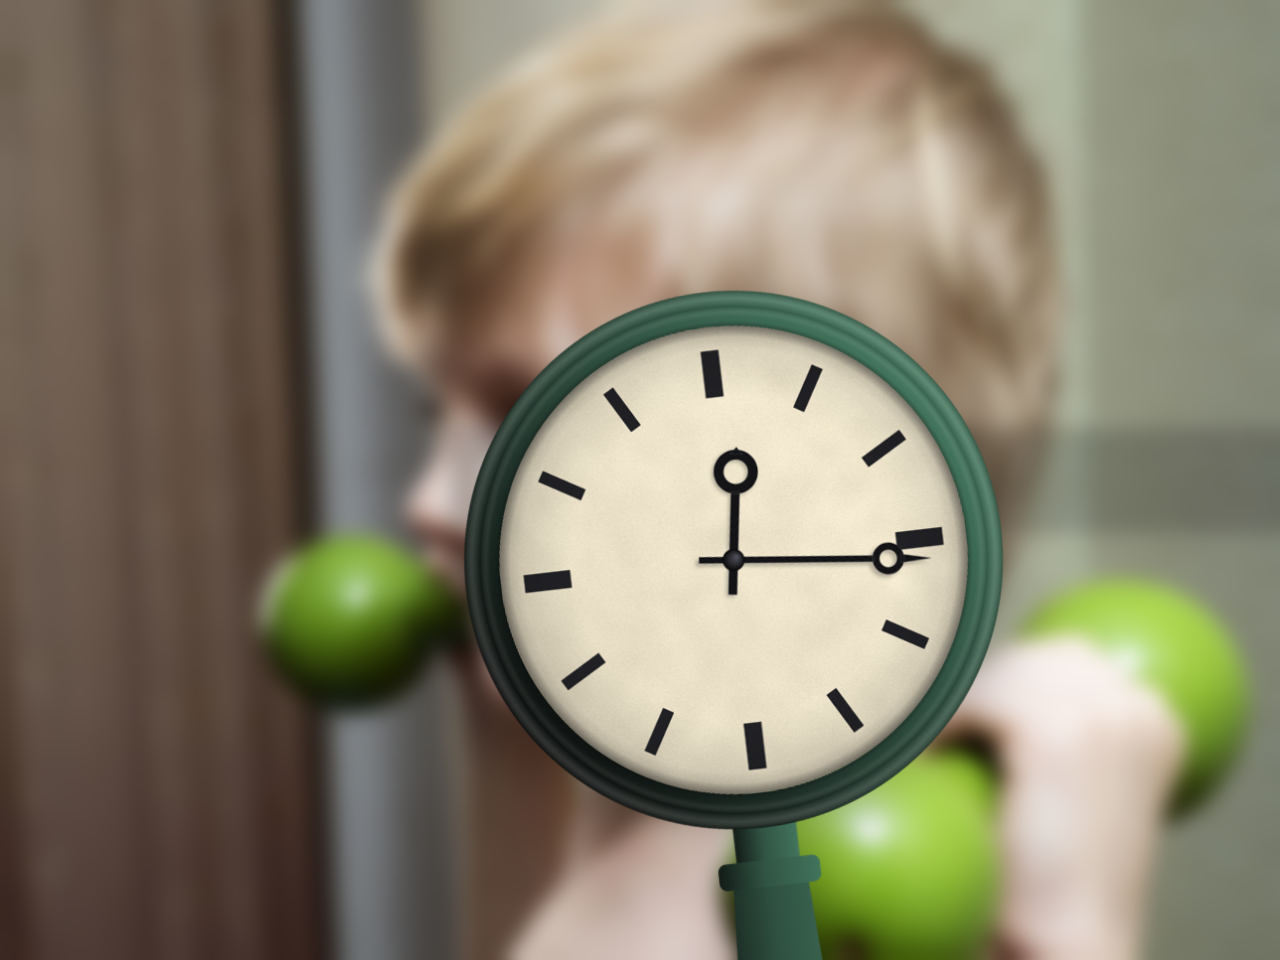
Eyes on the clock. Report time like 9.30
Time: 12.16
